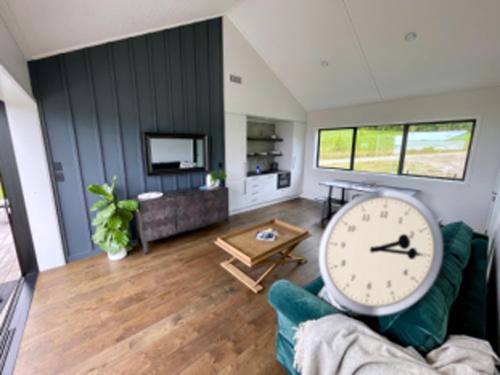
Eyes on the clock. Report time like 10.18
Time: 2.15
